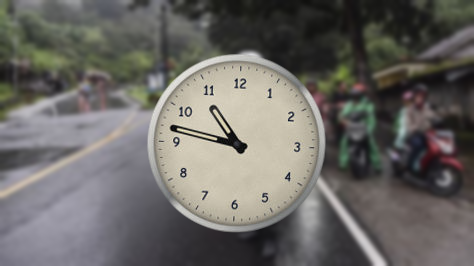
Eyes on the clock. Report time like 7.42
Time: 10.47
